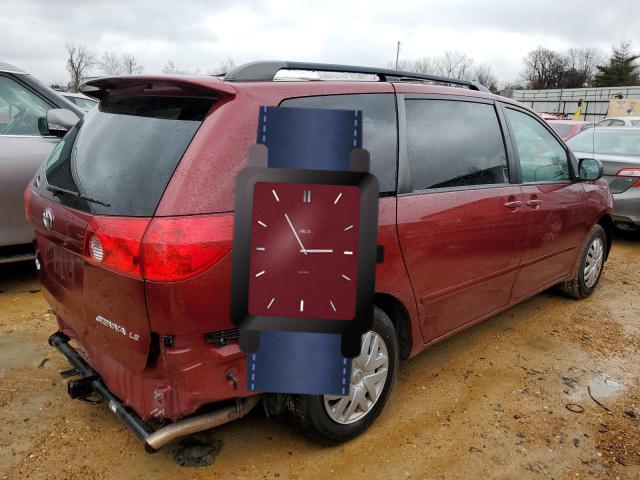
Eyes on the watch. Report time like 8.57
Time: 2.55
